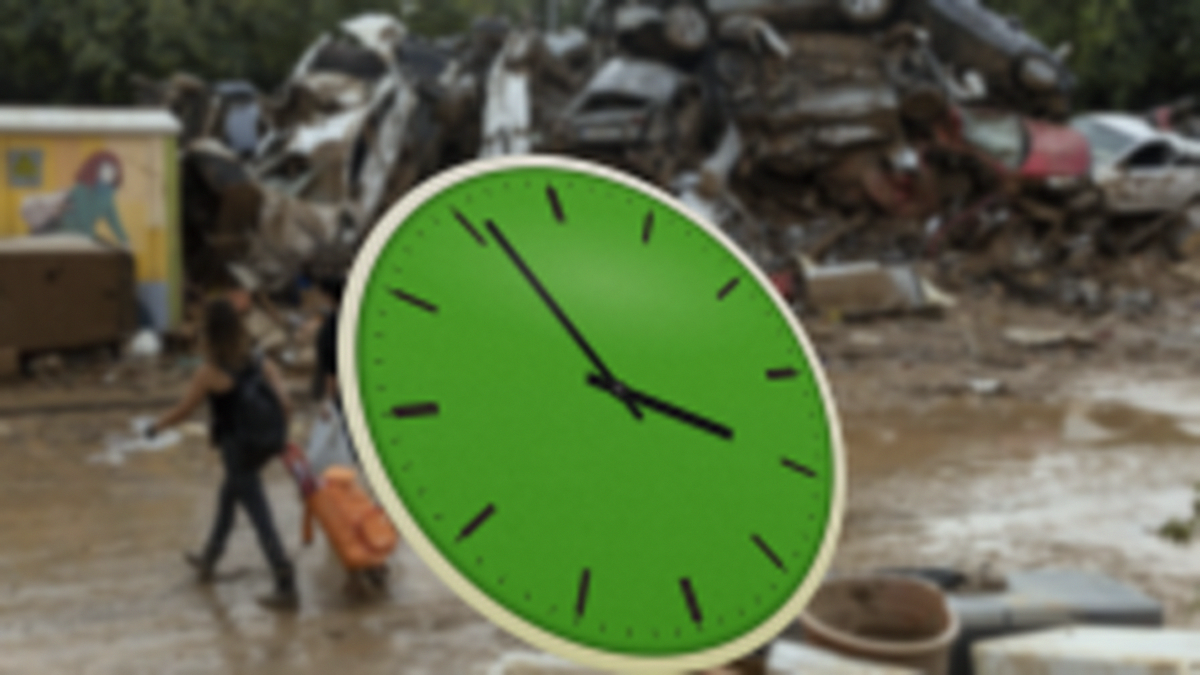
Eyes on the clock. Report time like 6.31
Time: 3.56
